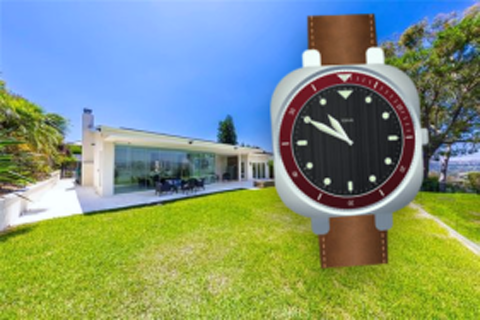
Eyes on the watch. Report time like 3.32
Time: 10.50
